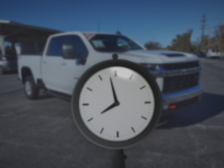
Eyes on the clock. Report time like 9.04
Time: 7.58
